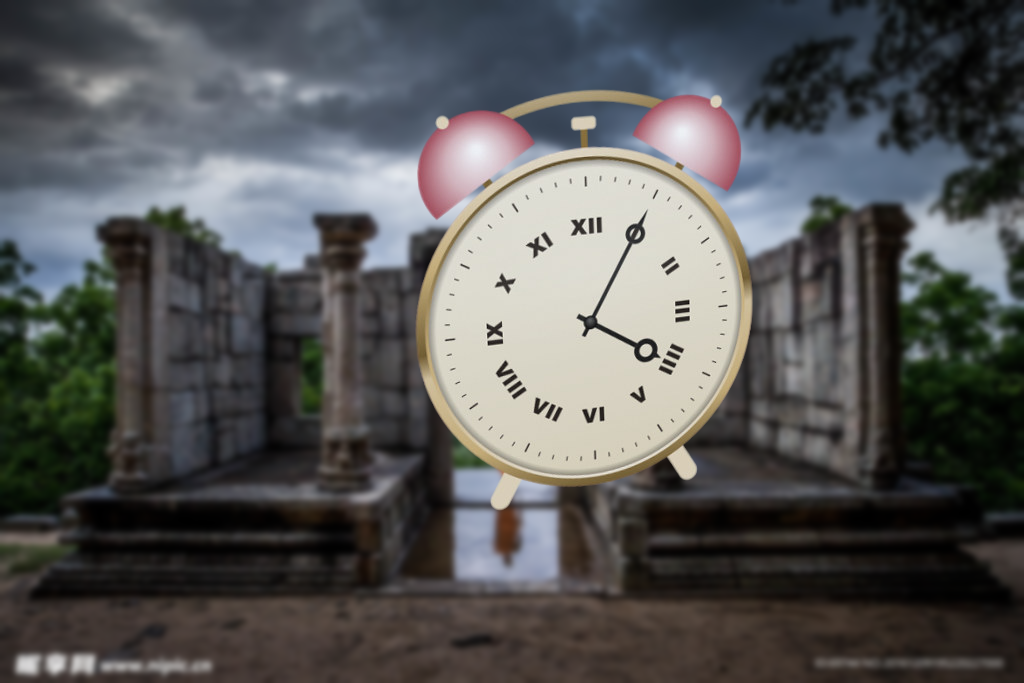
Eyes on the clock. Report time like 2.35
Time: 4.05
